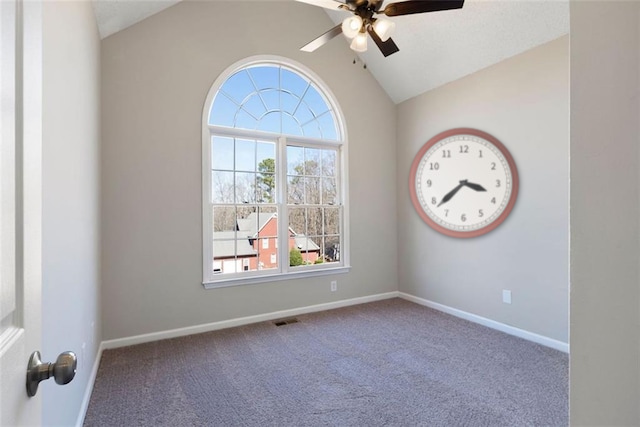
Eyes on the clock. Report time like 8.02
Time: 3.38
